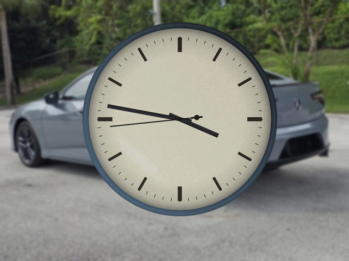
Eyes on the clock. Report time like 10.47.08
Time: 3.46.44
